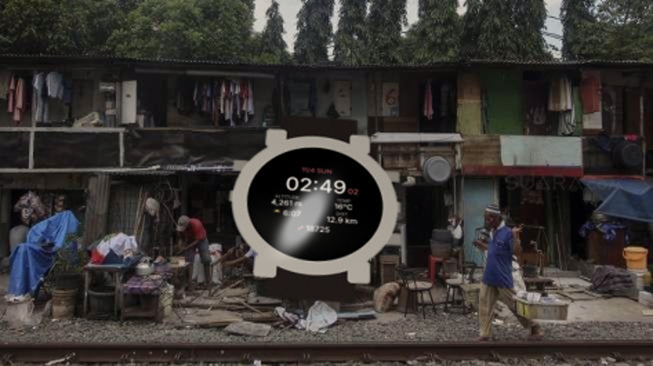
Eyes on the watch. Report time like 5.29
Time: 2.49
